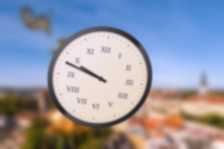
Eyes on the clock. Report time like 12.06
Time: 9.48
